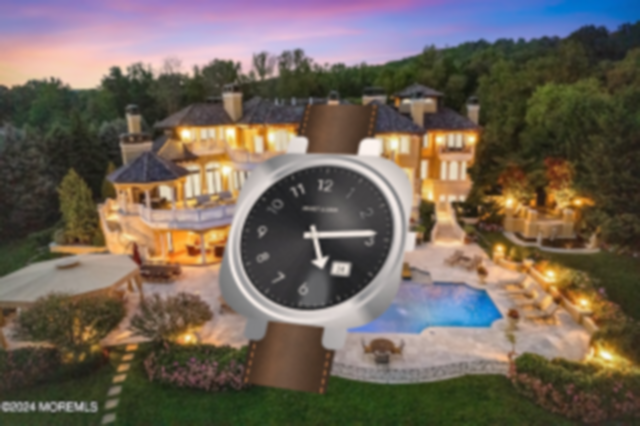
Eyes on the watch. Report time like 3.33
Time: 5.14
